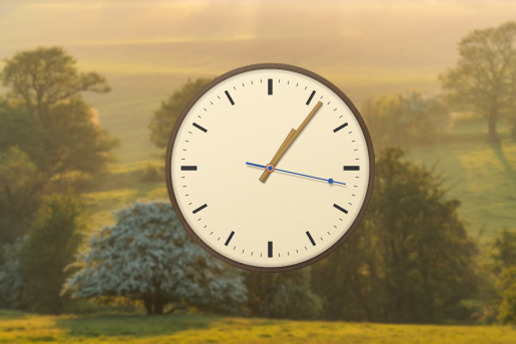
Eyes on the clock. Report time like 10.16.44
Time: 1.06.17
